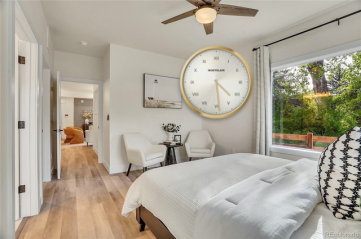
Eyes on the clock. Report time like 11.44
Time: 4.29
